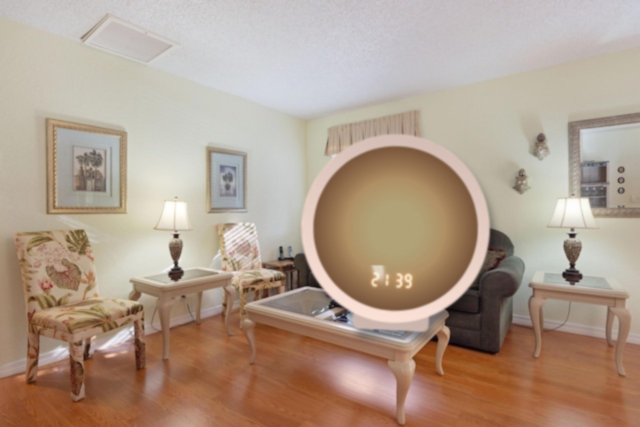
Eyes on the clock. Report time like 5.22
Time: 21.39
